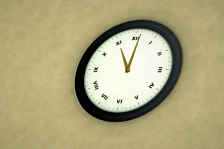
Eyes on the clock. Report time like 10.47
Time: 11.01
